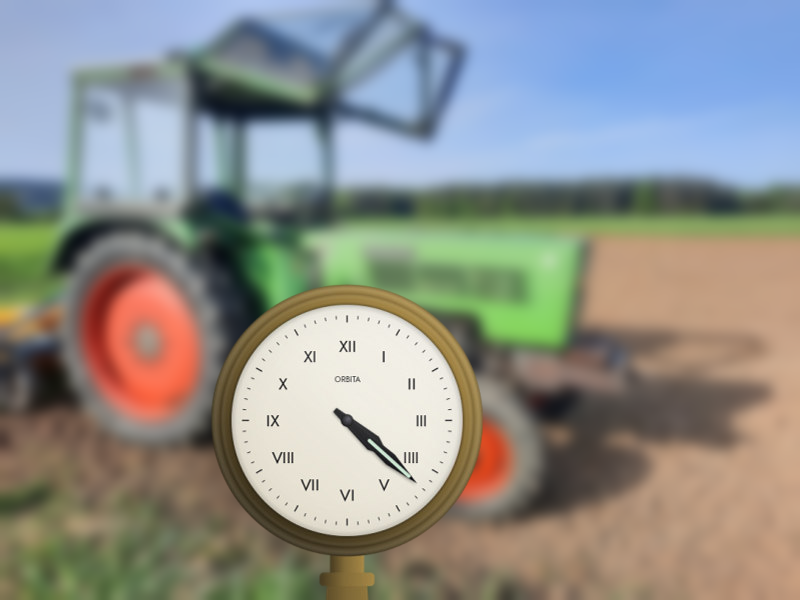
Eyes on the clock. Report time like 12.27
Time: 4.22
